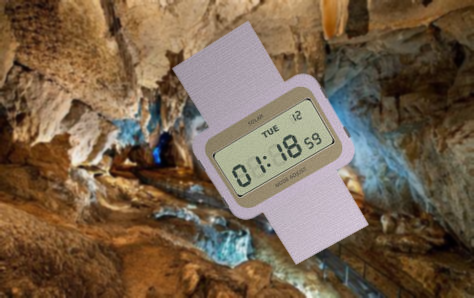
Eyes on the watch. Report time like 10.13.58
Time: 1.18.59
